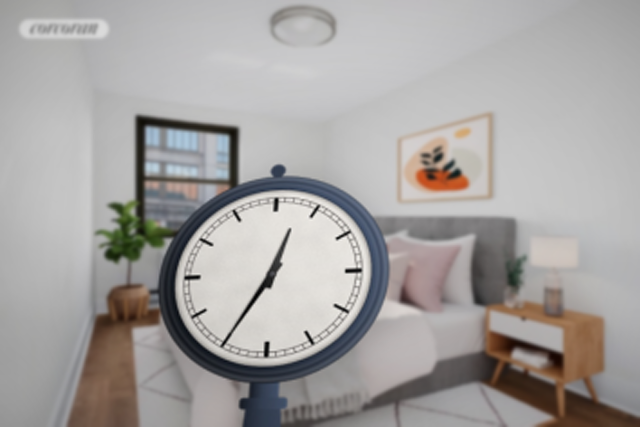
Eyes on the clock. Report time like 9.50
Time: 12.35
